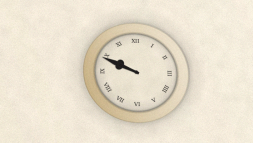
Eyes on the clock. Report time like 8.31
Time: 9.49
